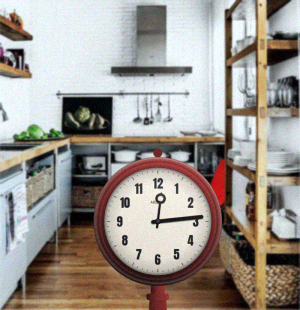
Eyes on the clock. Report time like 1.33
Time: 12.14
